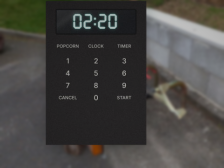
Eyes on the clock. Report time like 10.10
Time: 2.20
